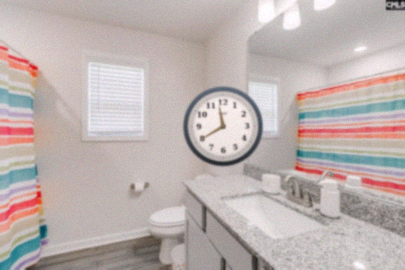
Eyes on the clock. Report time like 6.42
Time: 11.40
